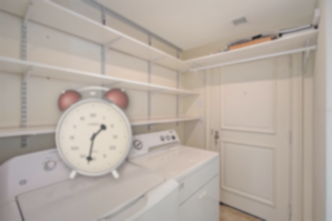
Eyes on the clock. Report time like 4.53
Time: 1.32
